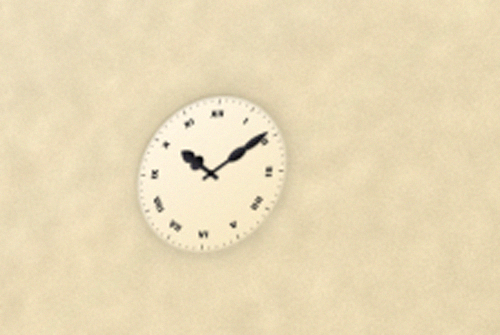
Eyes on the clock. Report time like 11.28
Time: 10.09
